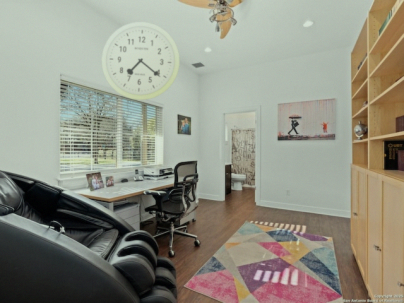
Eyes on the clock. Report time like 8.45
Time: 7.21
